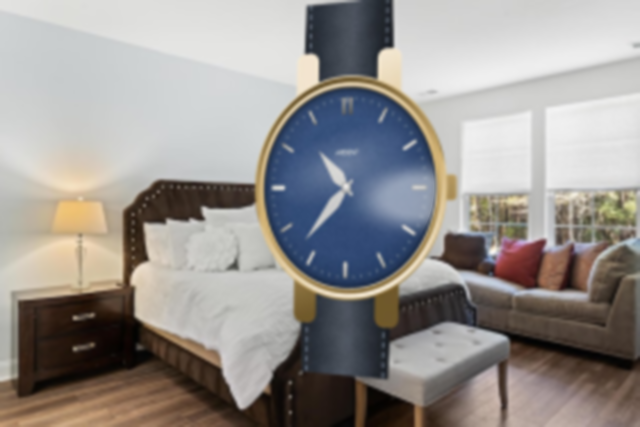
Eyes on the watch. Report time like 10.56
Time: 10.37
